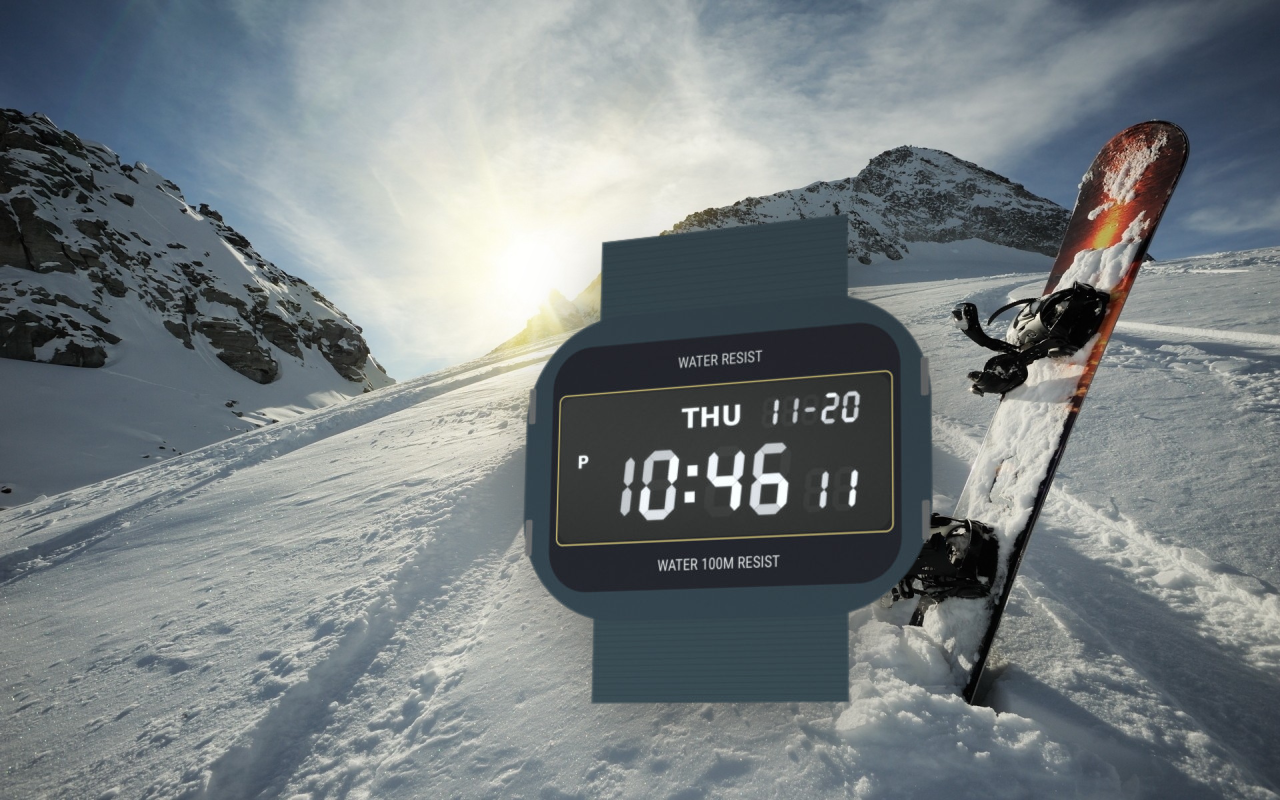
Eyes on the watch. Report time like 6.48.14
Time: 10.46.11
